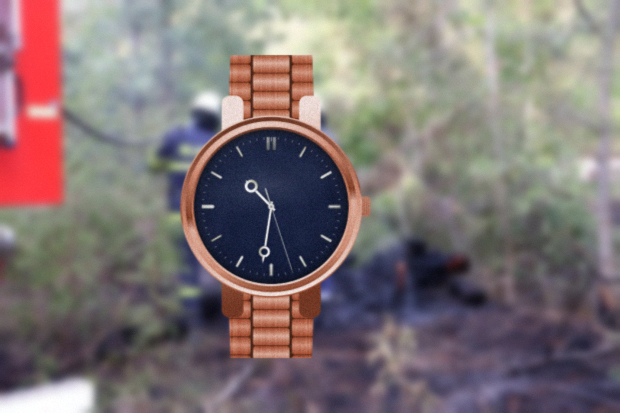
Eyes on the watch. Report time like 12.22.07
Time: 10.31.27
